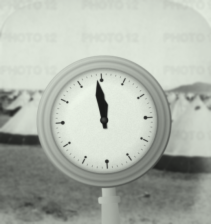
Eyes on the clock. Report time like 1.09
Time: 11.59
